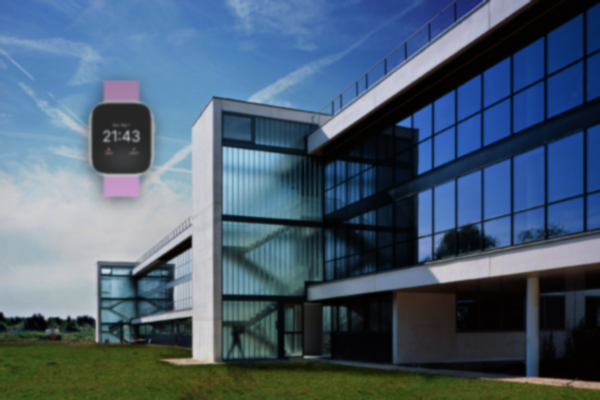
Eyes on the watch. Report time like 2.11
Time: 21.43
